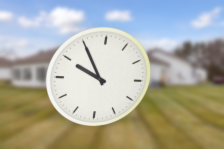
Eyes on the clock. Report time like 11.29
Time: 9.55
